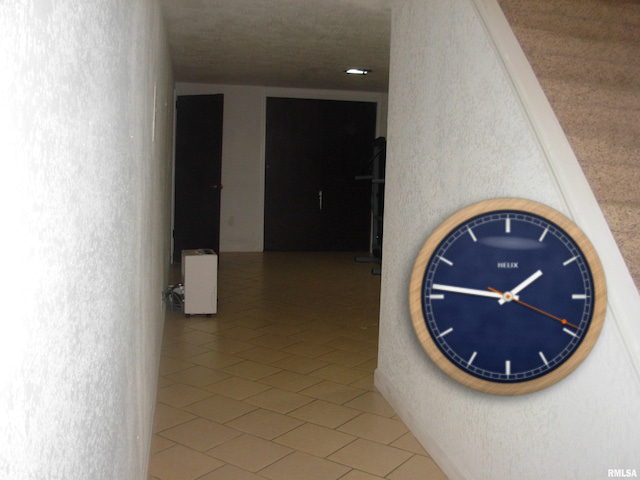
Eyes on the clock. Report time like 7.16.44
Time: 1.46.19
